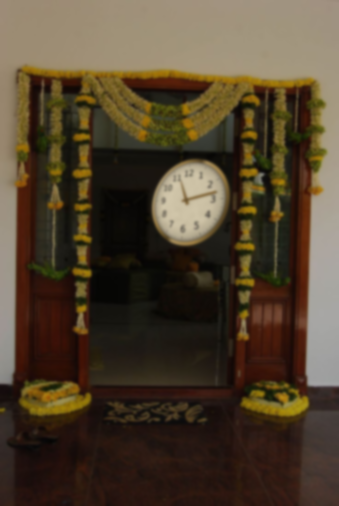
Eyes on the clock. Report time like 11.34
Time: 11.13
